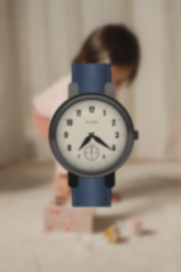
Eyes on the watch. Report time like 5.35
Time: 7.21
